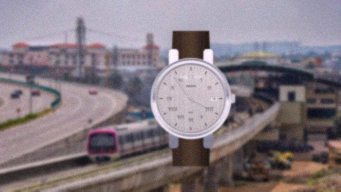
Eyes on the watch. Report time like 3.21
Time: 3.54
